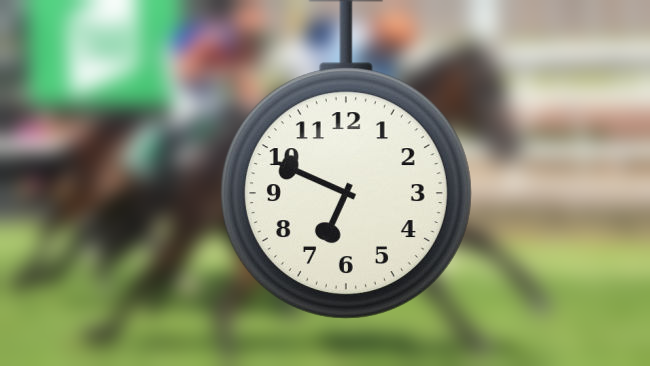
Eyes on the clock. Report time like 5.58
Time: 6.49
